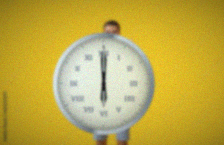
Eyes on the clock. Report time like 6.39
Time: 6.00
